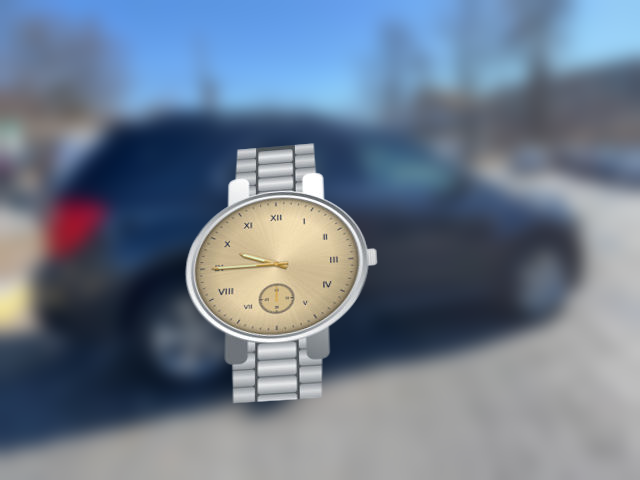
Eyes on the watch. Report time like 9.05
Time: 9.45
